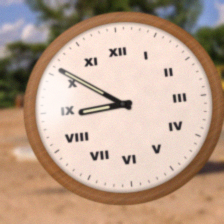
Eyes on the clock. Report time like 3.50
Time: 8.51
